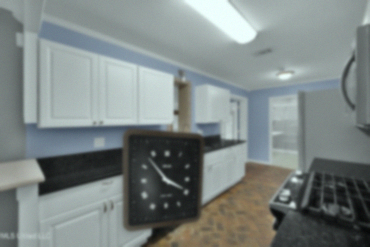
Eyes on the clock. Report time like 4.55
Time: 3.53
